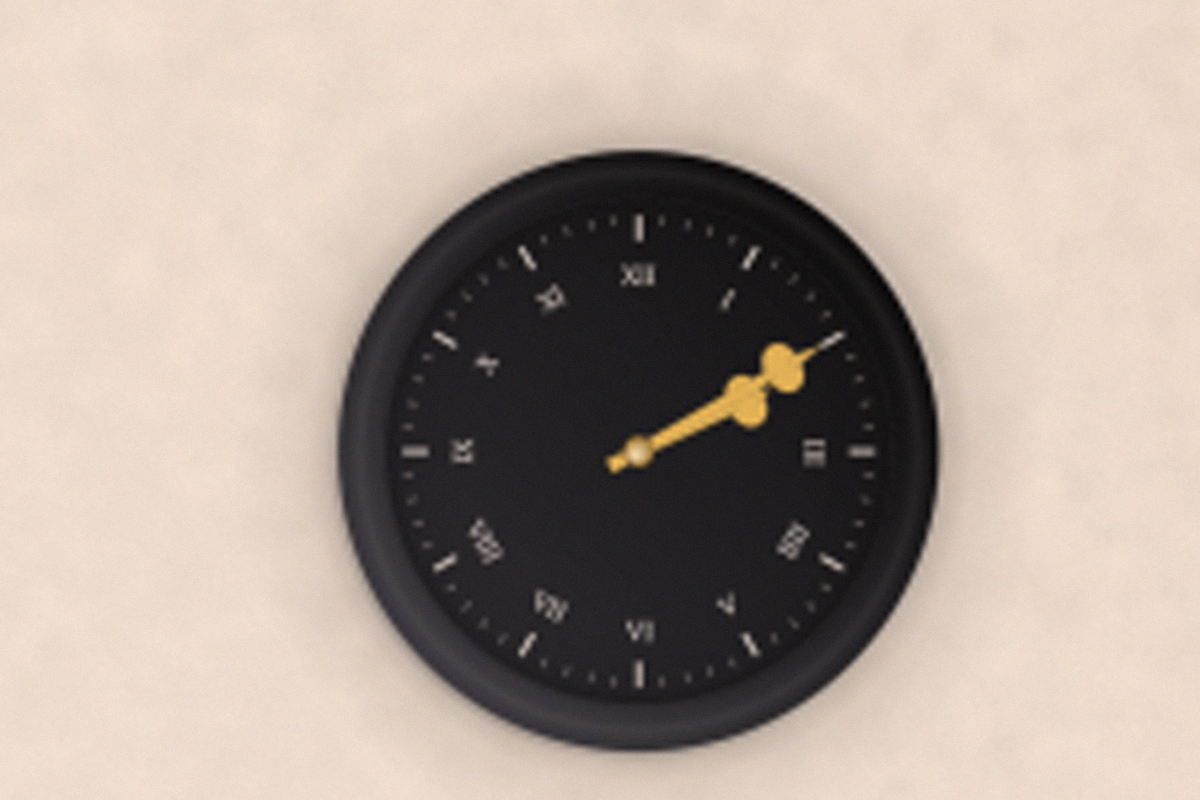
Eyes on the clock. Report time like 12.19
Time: 2.10
